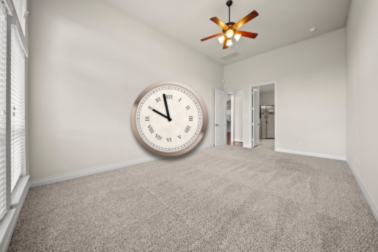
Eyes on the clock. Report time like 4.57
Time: 9.58
